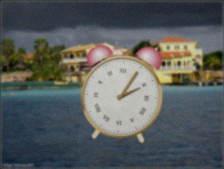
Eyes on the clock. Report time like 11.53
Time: 2.05
